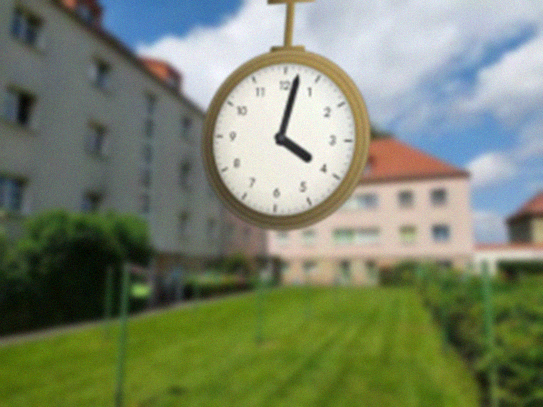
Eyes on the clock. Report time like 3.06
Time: 4.02
